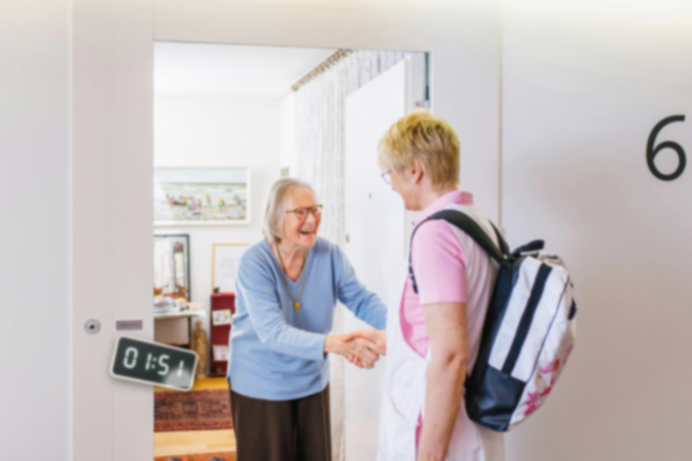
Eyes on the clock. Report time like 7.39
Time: 1.51
